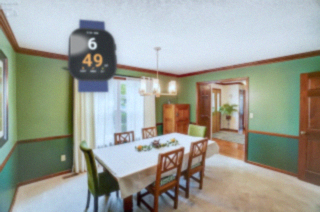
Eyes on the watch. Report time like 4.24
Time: 6.49
